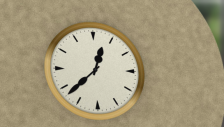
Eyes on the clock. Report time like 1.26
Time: 12.38
